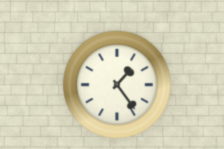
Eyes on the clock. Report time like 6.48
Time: 1.24
